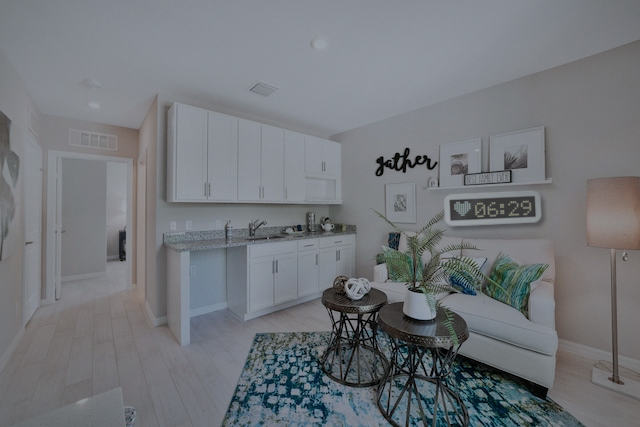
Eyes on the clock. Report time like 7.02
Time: 6.29
